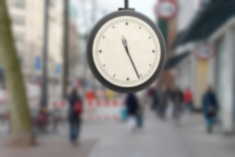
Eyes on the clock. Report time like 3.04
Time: 11.26
